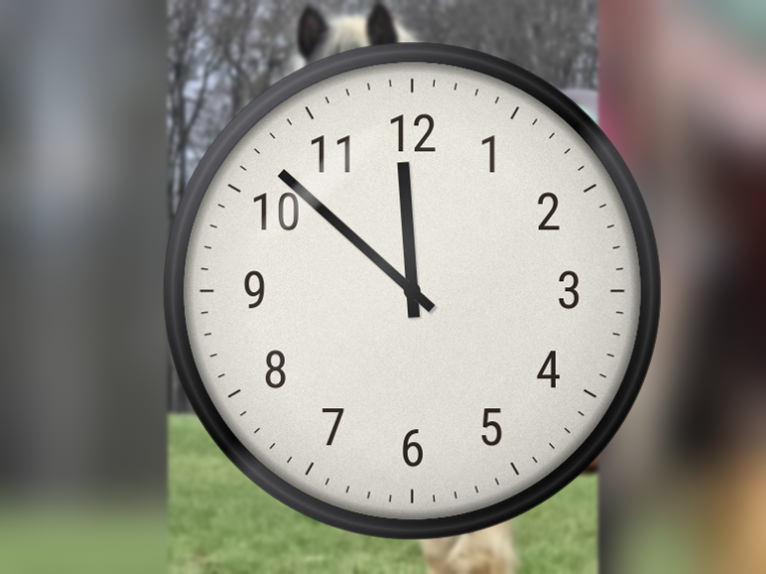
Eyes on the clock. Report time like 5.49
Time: 11.52
